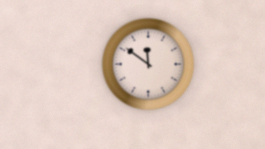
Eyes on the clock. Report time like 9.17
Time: 11.51
